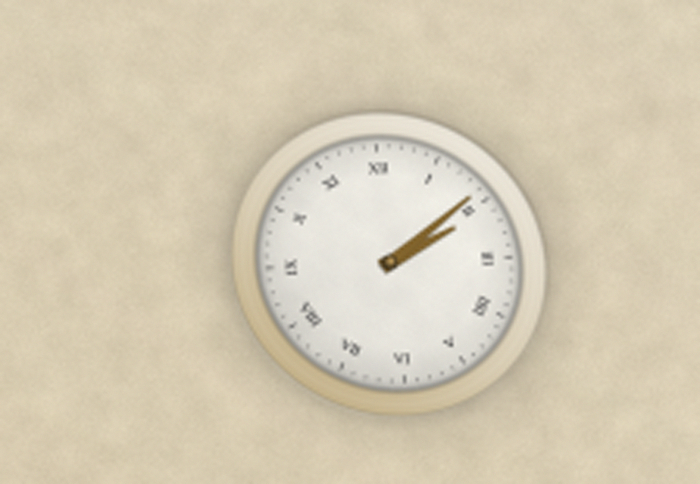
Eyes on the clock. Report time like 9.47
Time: 2.09
